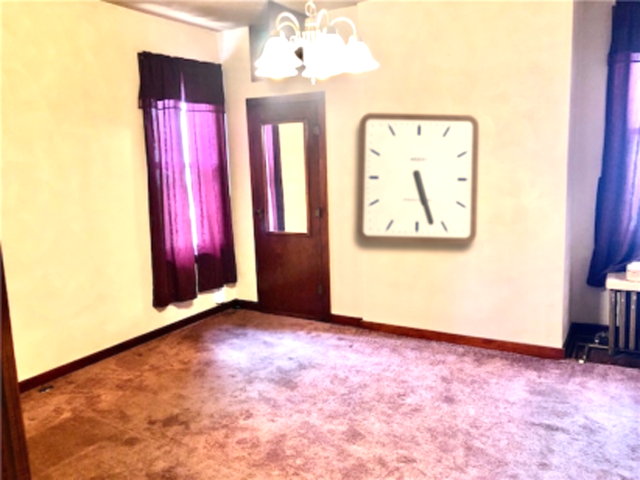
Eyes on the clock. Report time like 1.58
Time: 5.27
